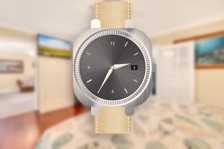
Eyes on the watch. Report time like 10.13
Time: 2.35
